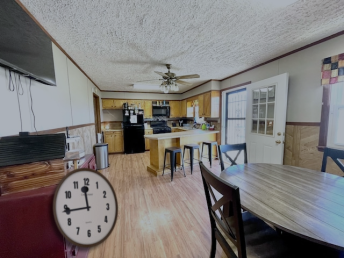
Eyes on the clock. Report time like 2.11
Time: 11.44
